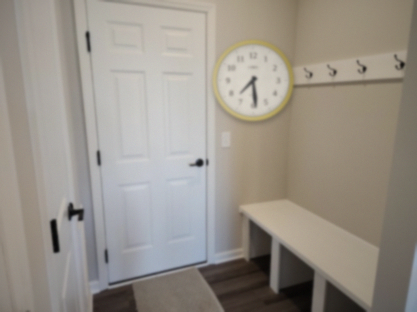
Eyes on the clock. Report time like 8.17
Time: 7.29
